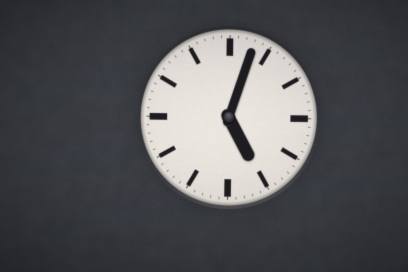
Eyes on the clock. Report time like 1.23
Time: 5.03
